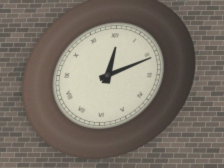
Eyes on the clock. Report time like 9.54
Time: 12.11
